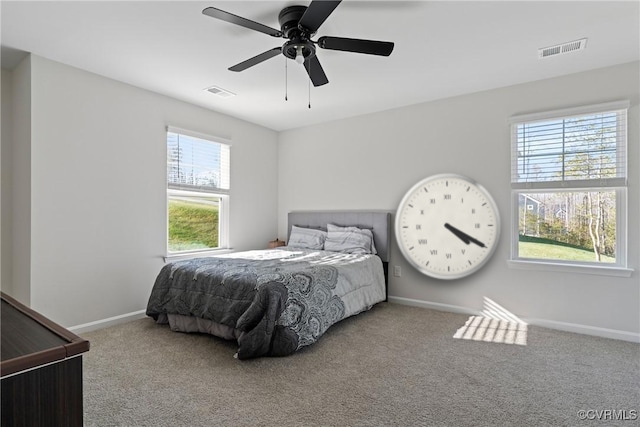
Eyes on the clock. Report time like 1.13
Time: 4.20
